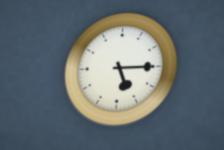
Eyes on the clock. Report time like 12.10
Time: 5.15
